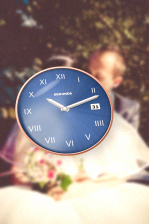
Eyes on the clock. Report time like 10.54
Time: 10.12
